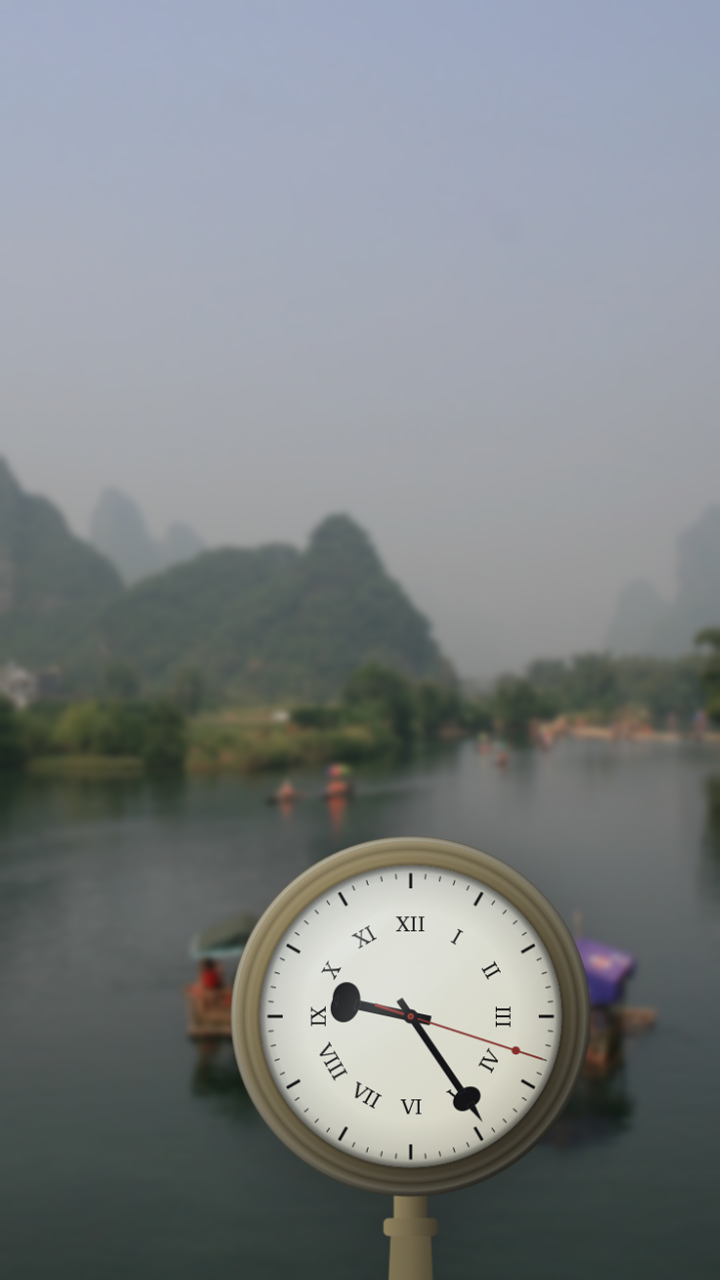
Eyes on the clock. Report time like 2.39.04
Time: 9.24.18
